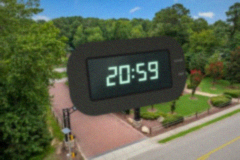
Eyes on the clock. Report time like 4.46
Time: 20.59
